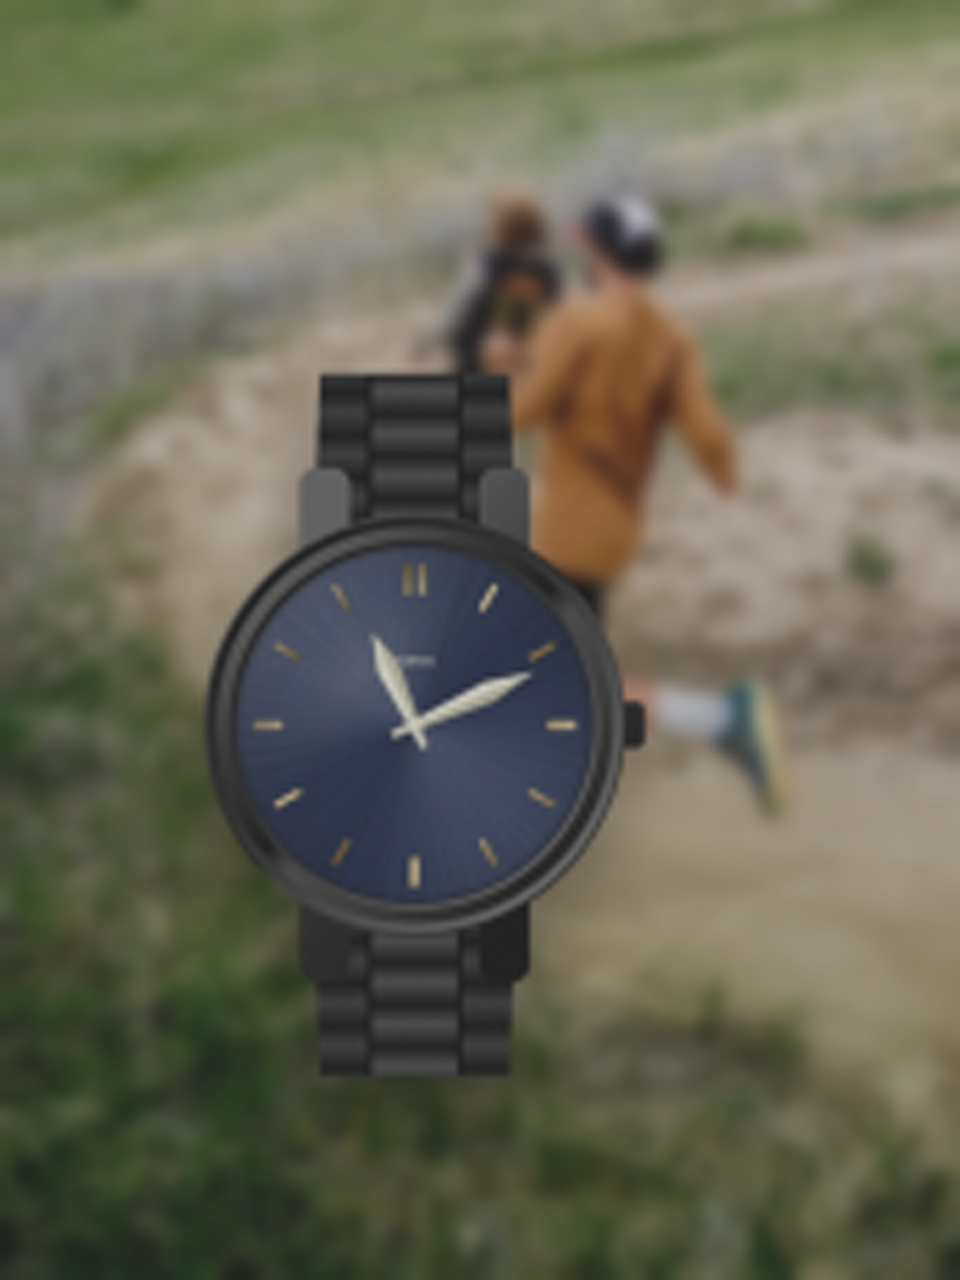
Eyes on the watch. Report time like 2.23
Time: 11.11
